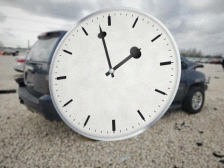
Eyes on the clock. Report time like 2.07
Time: 1.58
